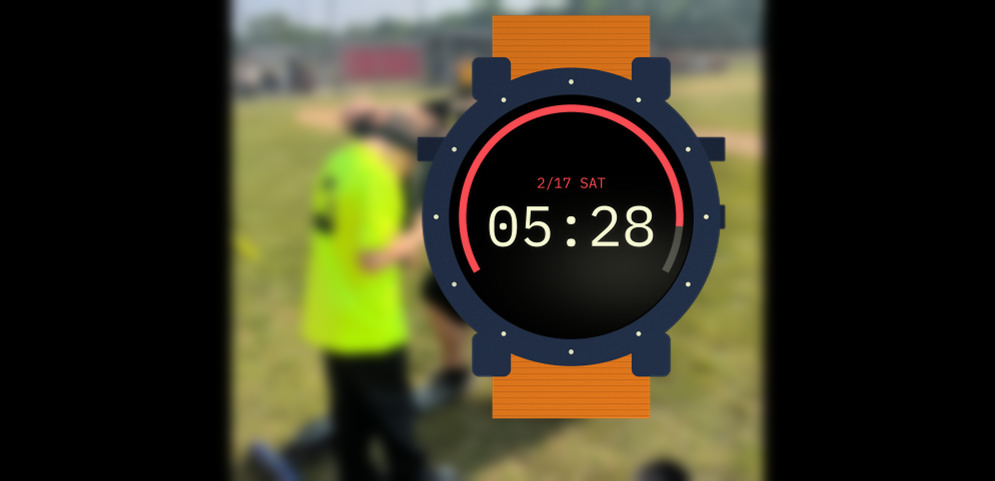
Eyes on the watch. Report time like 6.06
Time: 5.28
